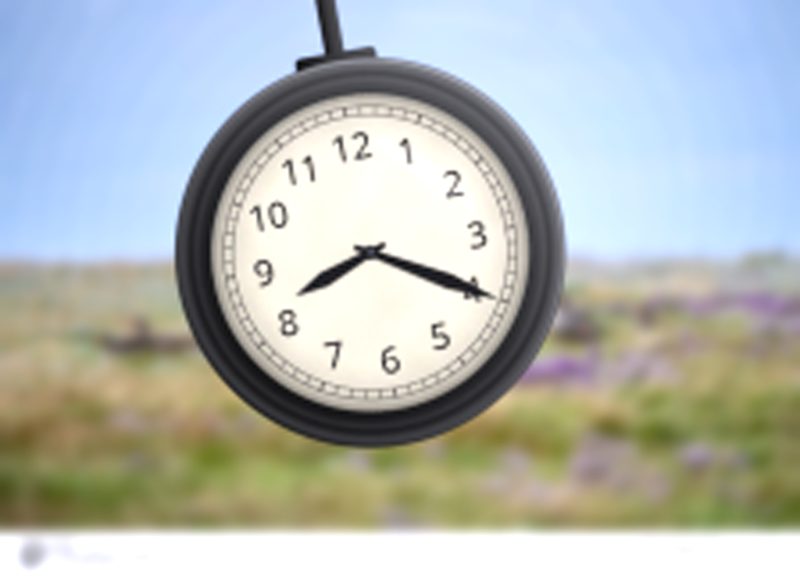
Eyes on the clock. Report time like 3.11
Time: 8.20
